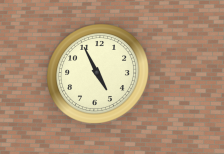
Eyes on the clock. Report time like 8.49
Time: 4.55
